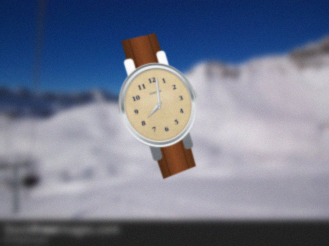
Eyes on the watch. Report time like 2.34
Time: 8.02
